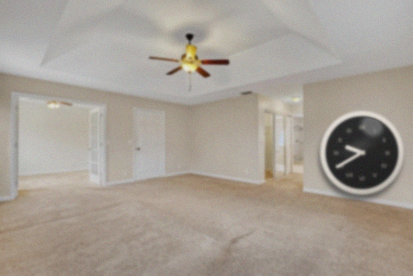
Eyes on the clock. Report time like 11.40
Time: 9.40
